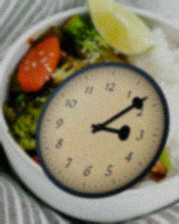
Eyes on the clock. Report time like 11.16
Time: 3.08
